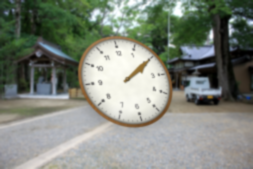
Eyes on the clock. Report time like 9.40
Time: 2.10
